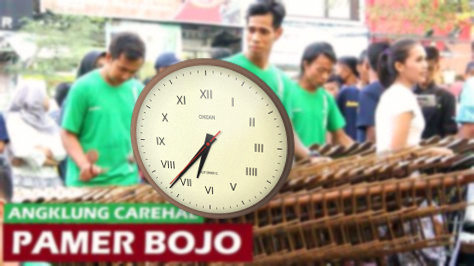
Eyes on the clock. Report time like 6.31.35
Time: 6.36.37
